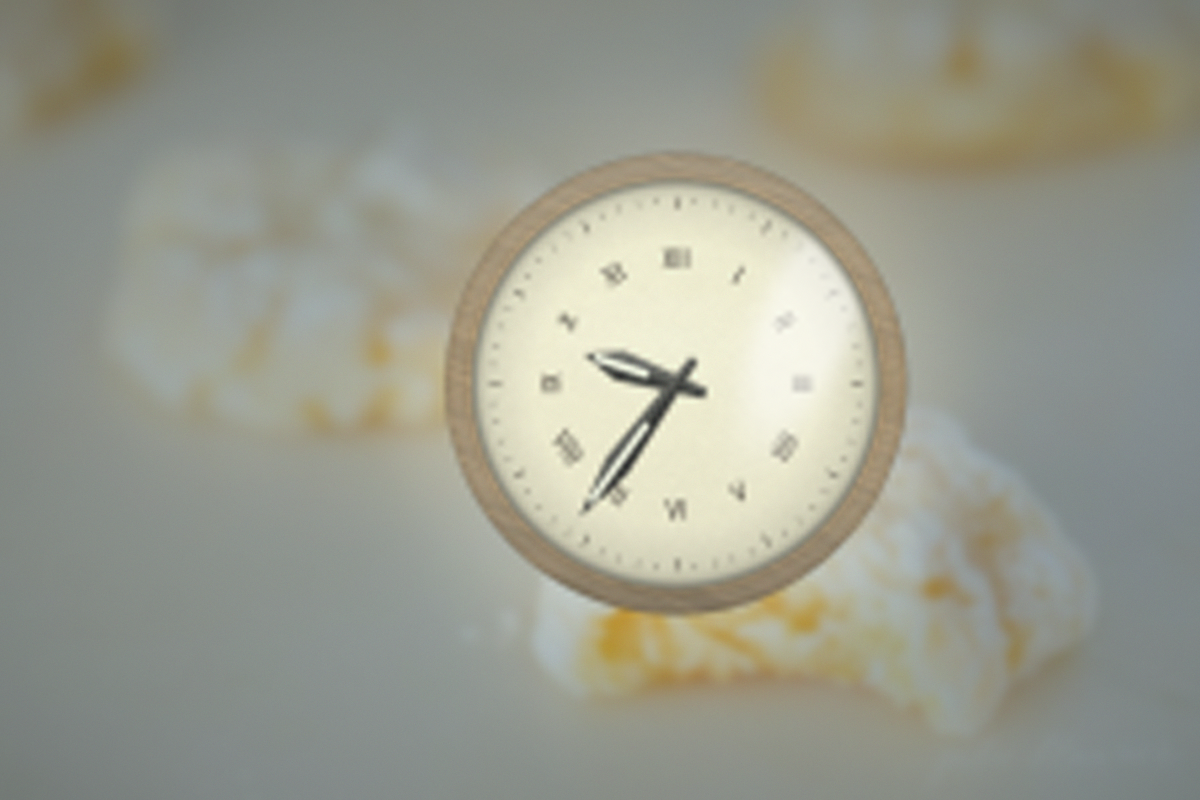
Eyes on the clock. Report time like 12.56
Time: 9.36
